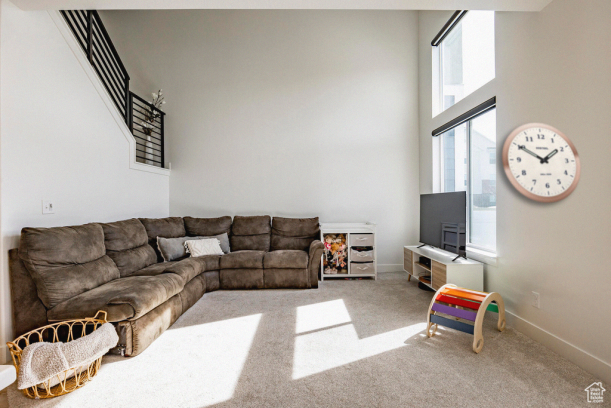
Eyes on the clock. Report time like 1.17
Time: 1.50
